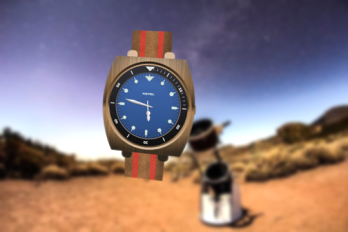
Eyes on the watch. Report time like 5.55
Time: 5.47
